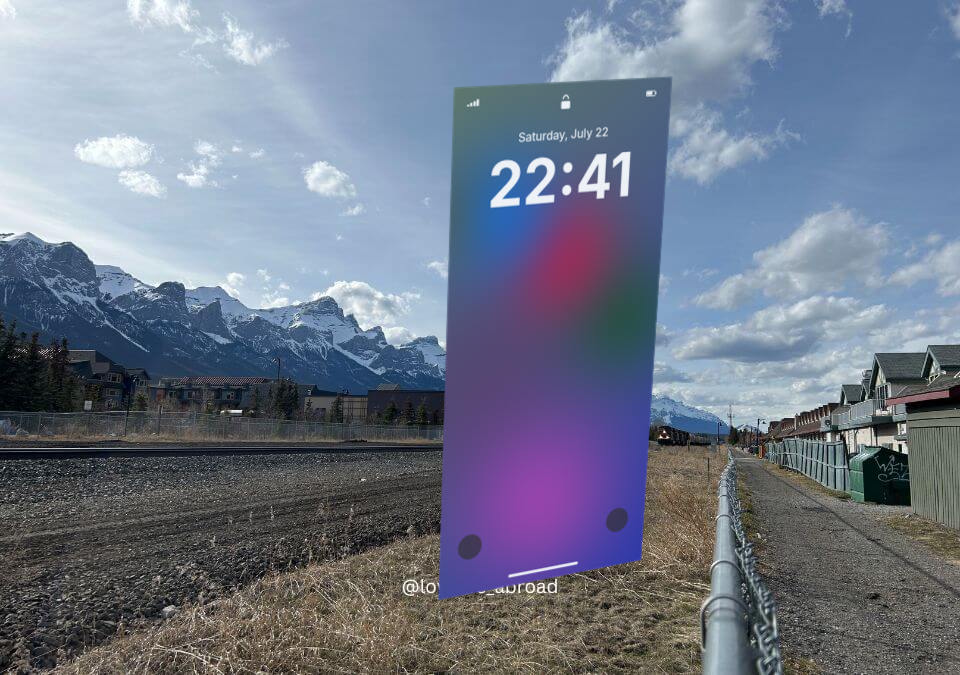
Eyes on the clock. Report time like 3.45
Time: 22.41
